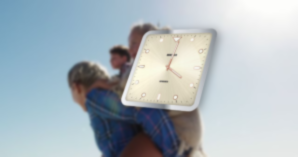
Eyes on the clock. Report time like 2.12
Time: 4.01
